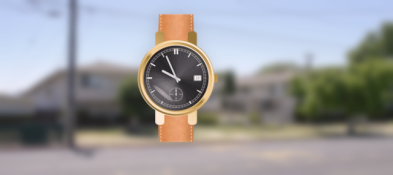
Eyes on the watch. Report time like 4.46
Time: 9.56
